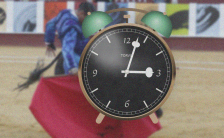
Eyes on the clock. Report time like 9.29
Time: 3.03
